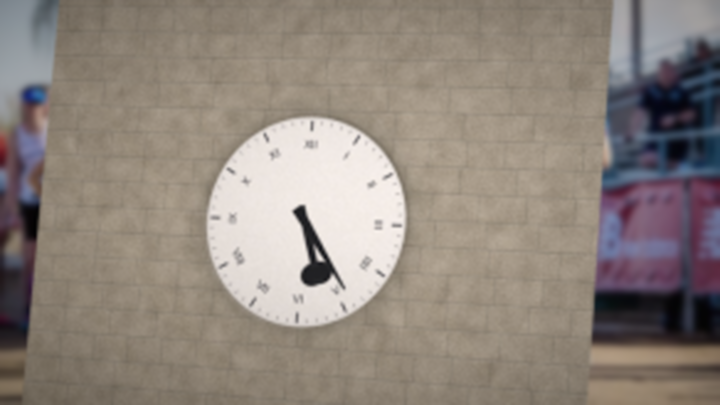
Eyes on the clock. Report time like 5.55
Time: 5.24
